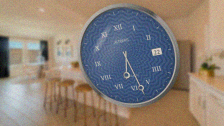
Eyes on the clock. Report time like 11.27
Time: 6.28
